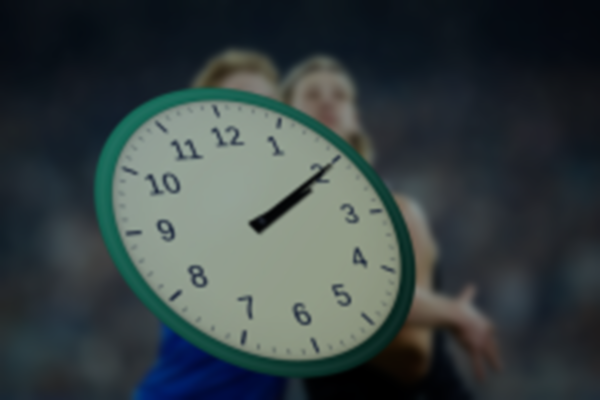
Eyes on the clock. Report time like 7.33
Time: 2.10
